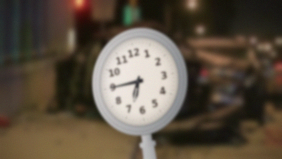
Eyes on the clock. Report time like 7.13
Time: 6.45
